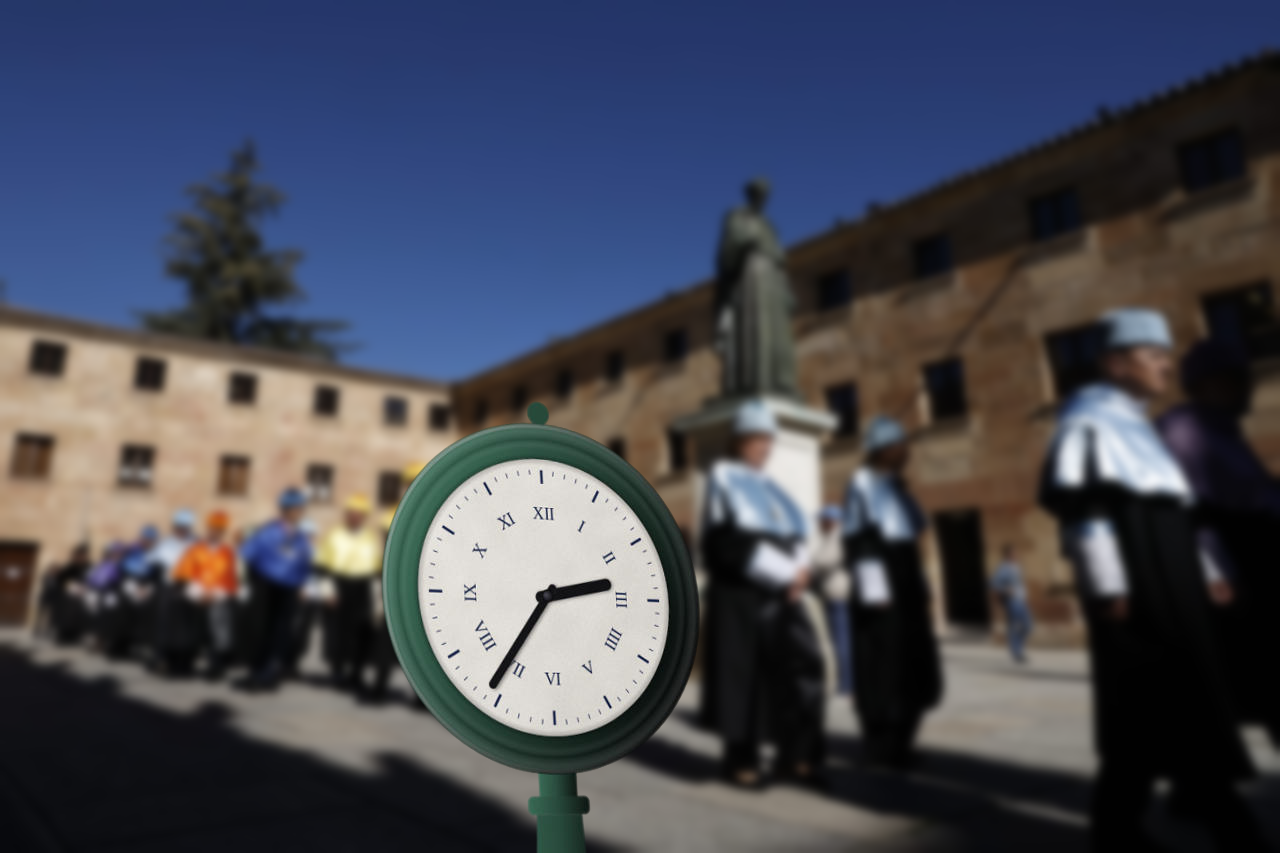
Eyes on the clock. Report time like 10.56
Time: 2.36
